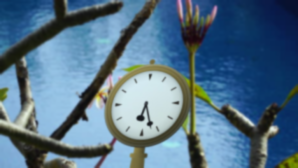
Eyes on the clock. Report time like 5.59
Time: 6.27
